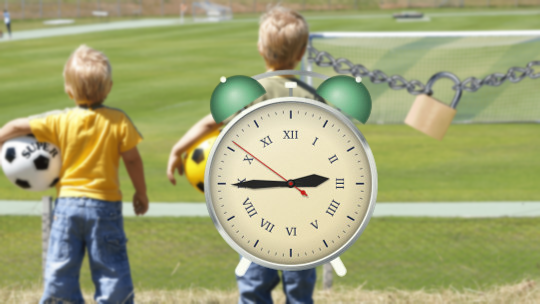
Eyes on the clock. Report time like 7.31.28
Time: 2.44.51
